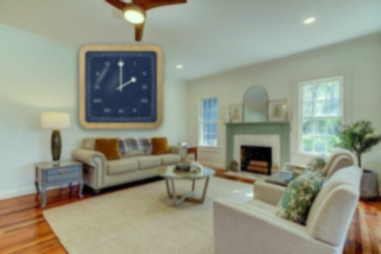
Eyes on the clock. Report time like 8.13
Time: 2.00
